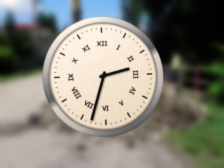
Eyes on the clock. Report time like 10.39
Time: 2.33
